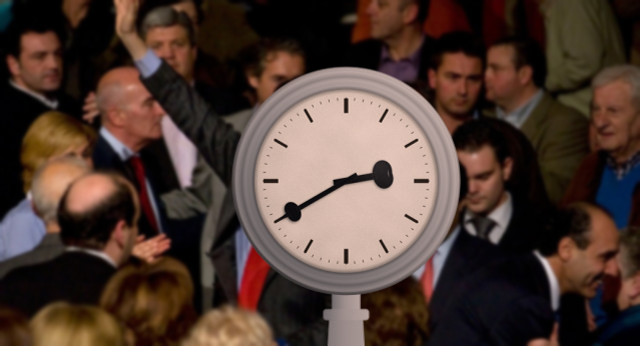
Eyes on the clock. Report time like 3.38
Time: 2.40
